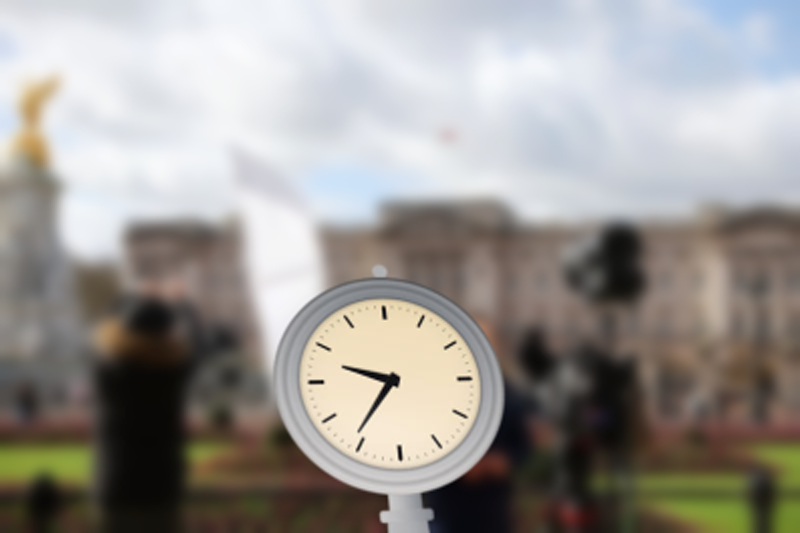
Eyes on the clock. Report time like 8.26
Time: 9.36
